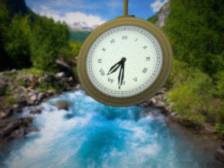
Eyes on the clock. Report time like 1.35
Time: 7.31
